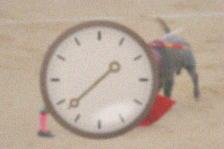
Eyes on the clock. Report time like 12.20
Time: 1.38
